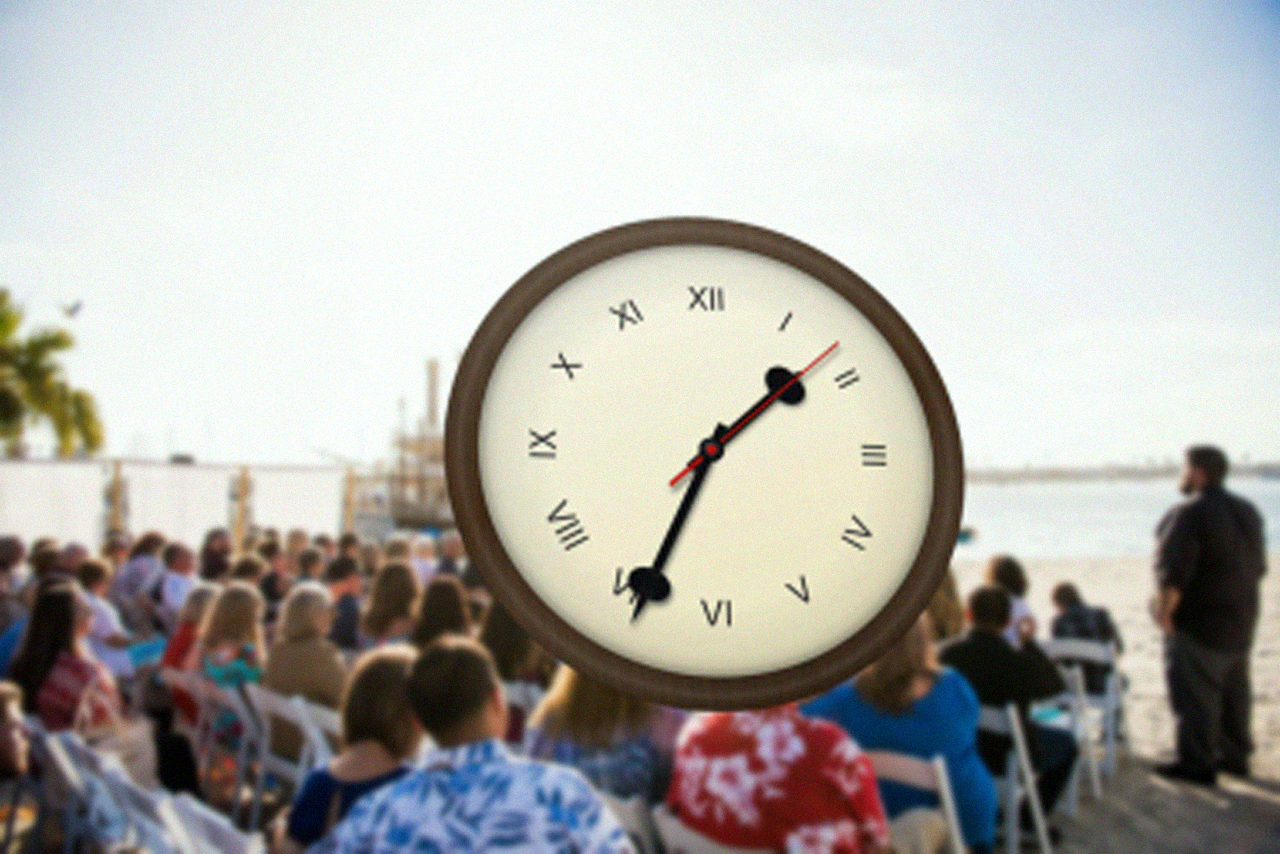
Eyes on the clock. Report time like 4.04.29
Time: 1.34.08
